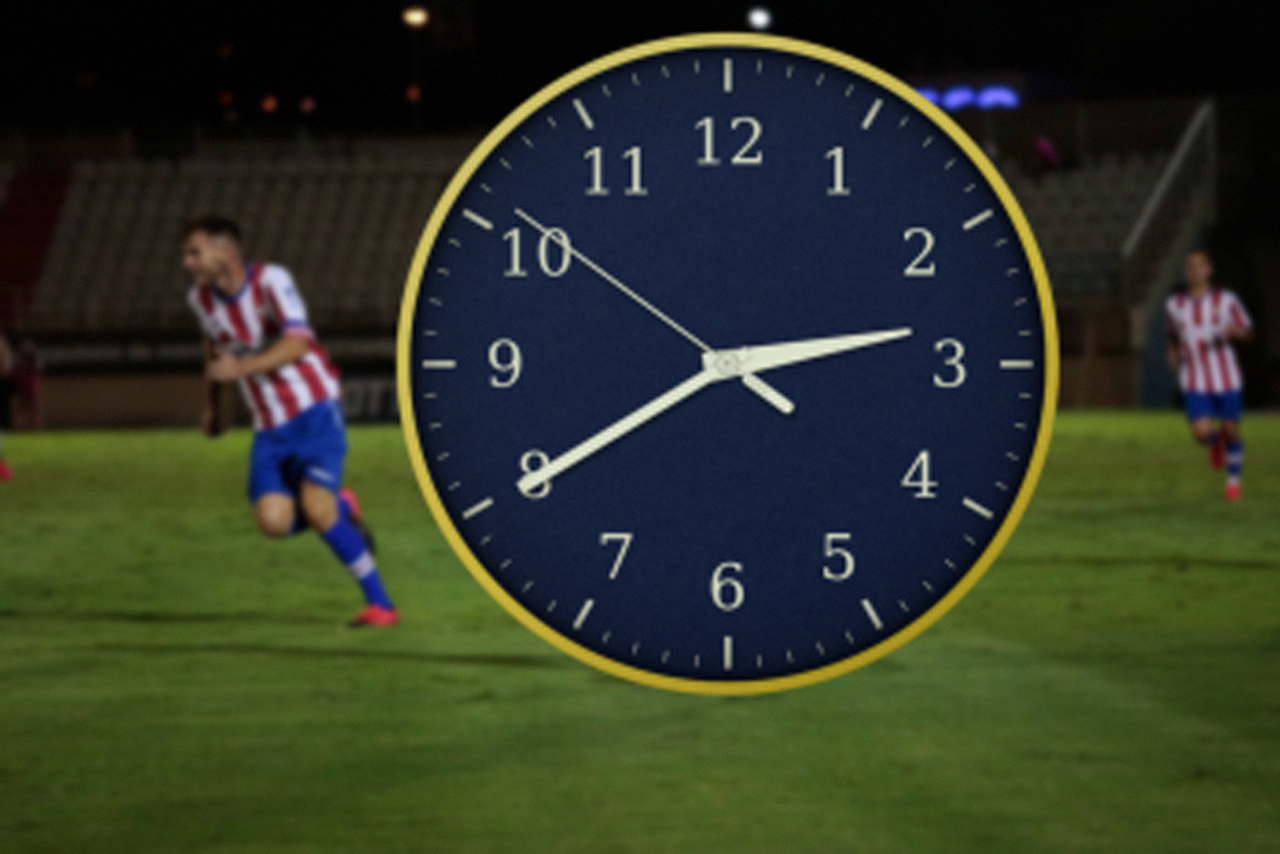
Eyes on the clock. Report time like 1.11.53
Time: 2.39.51
